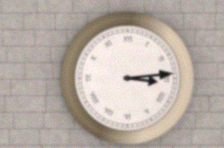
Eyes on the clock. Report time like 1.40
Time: 3.14
